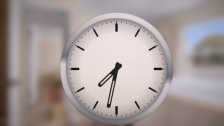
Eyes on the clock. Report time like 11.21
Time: 7.32
